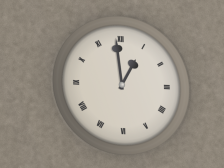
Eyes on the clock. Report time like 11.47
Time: 12.59
